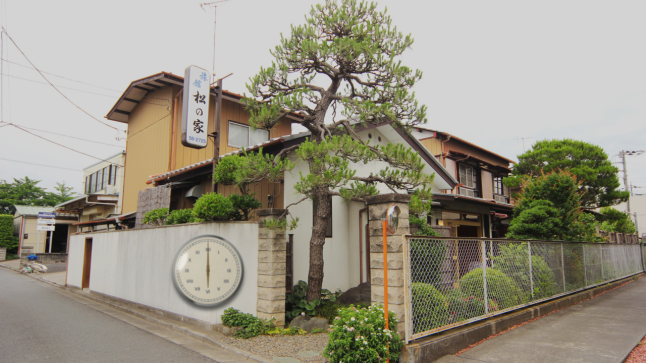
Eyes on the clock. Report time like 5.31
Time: 6.00
